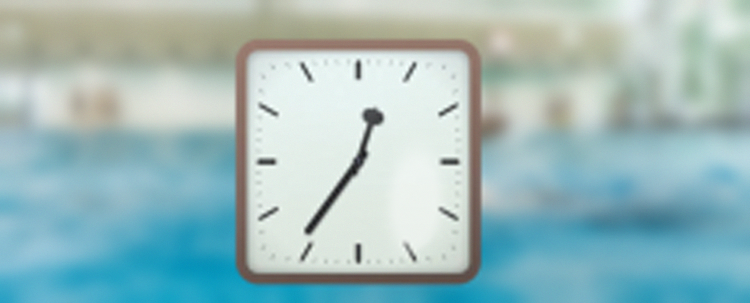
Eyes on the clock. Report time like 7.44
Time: 12.36
